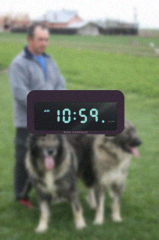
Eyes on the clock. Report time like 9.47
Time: 10.59
